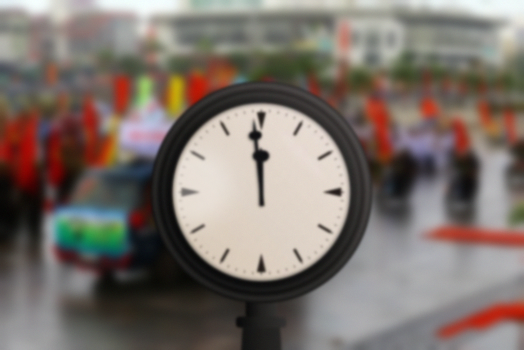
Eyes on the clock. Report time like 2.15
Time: 11.59
